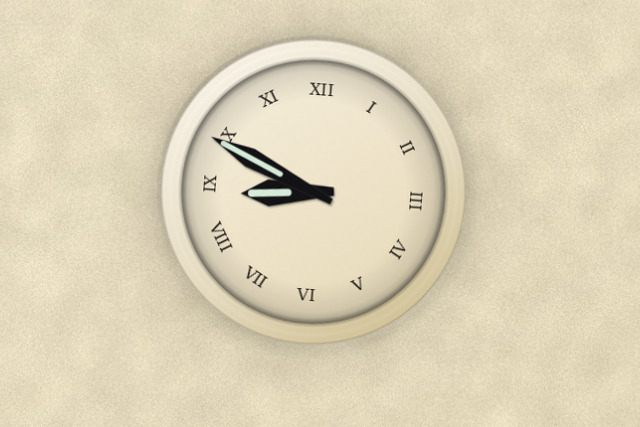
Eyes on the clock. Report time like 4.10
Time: 8.49
